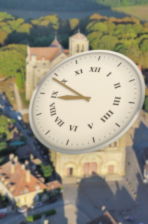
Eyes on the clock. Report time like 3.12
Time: 8.49
